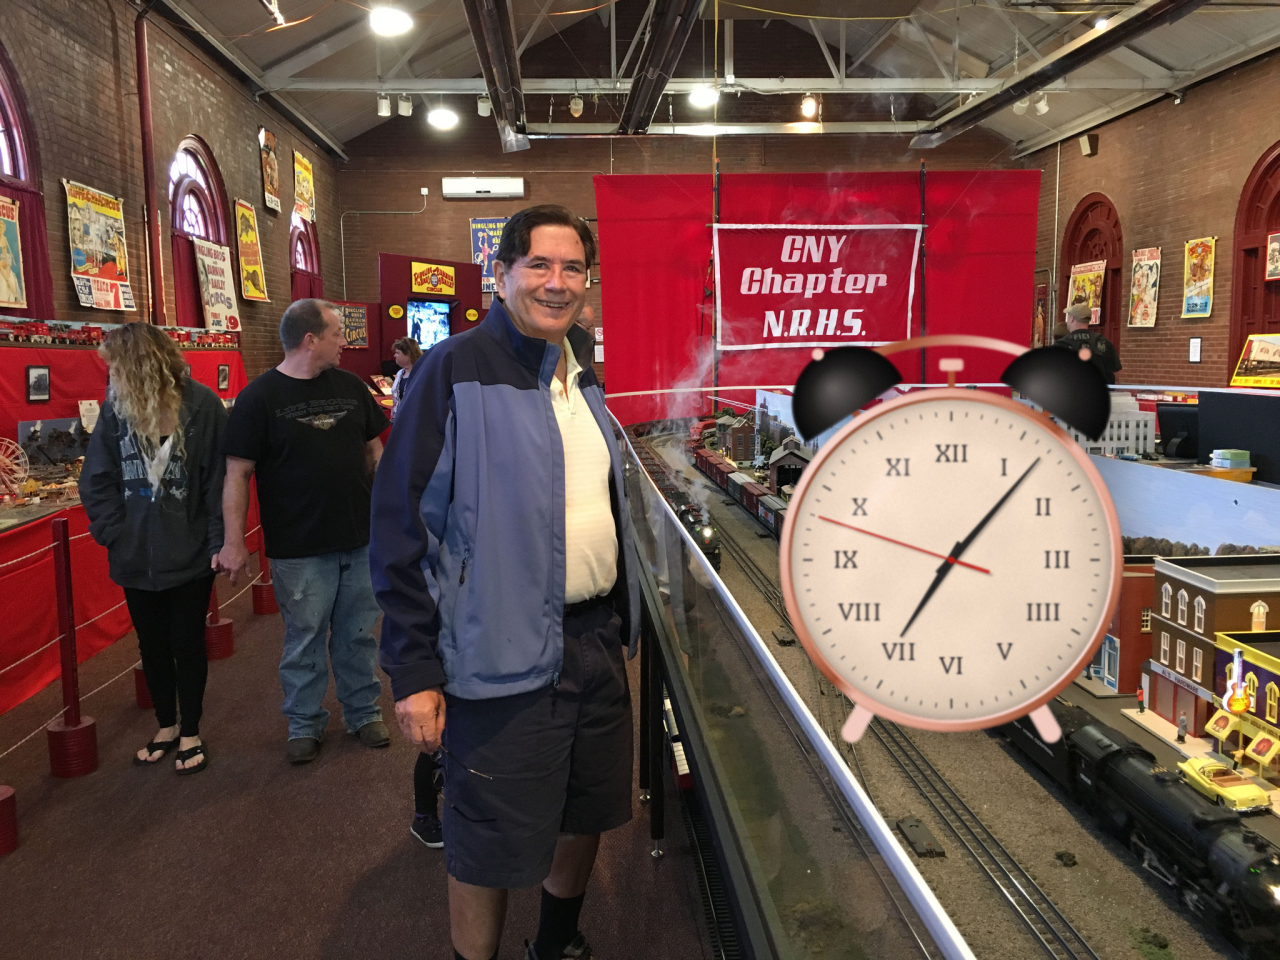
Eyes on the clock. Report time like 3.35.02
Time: 7.06.48
